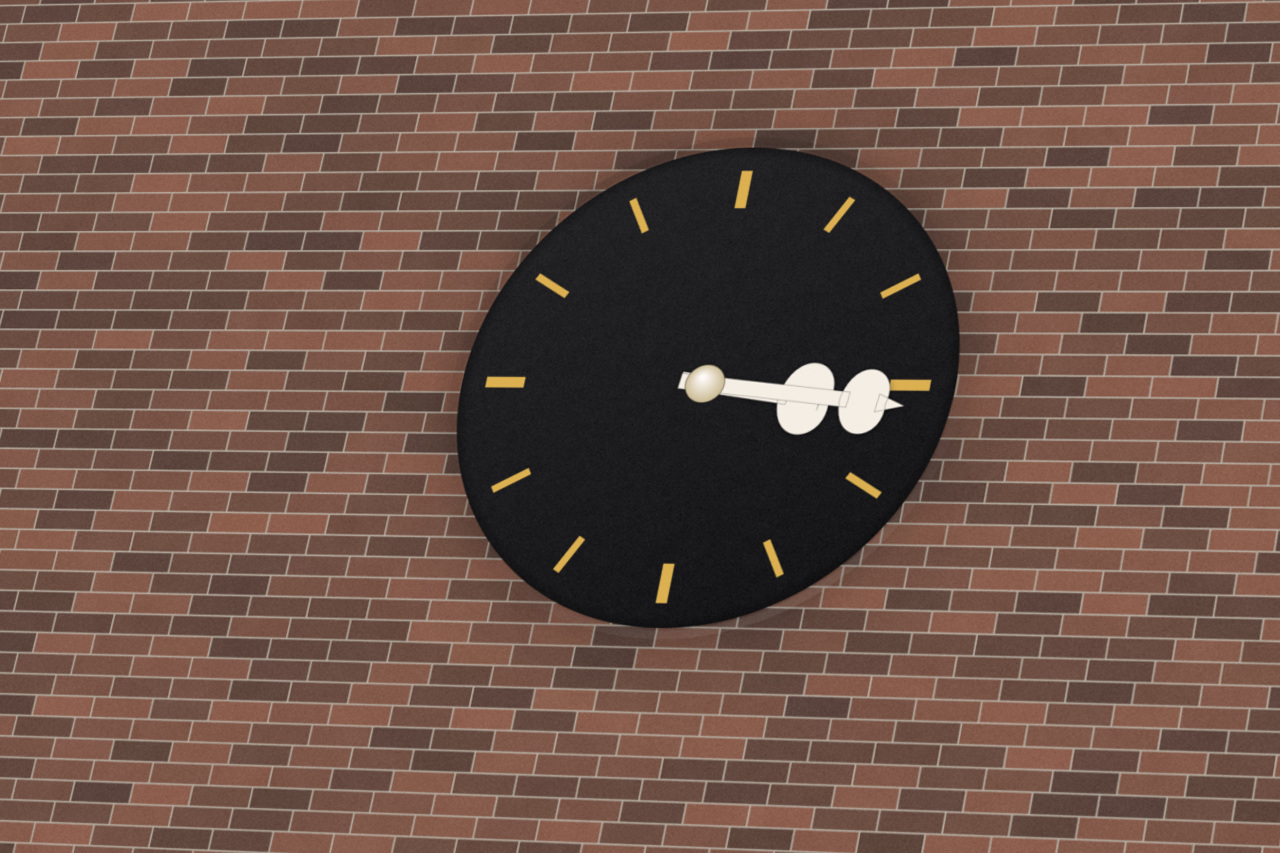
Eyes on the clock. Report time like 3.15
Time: 3.16
